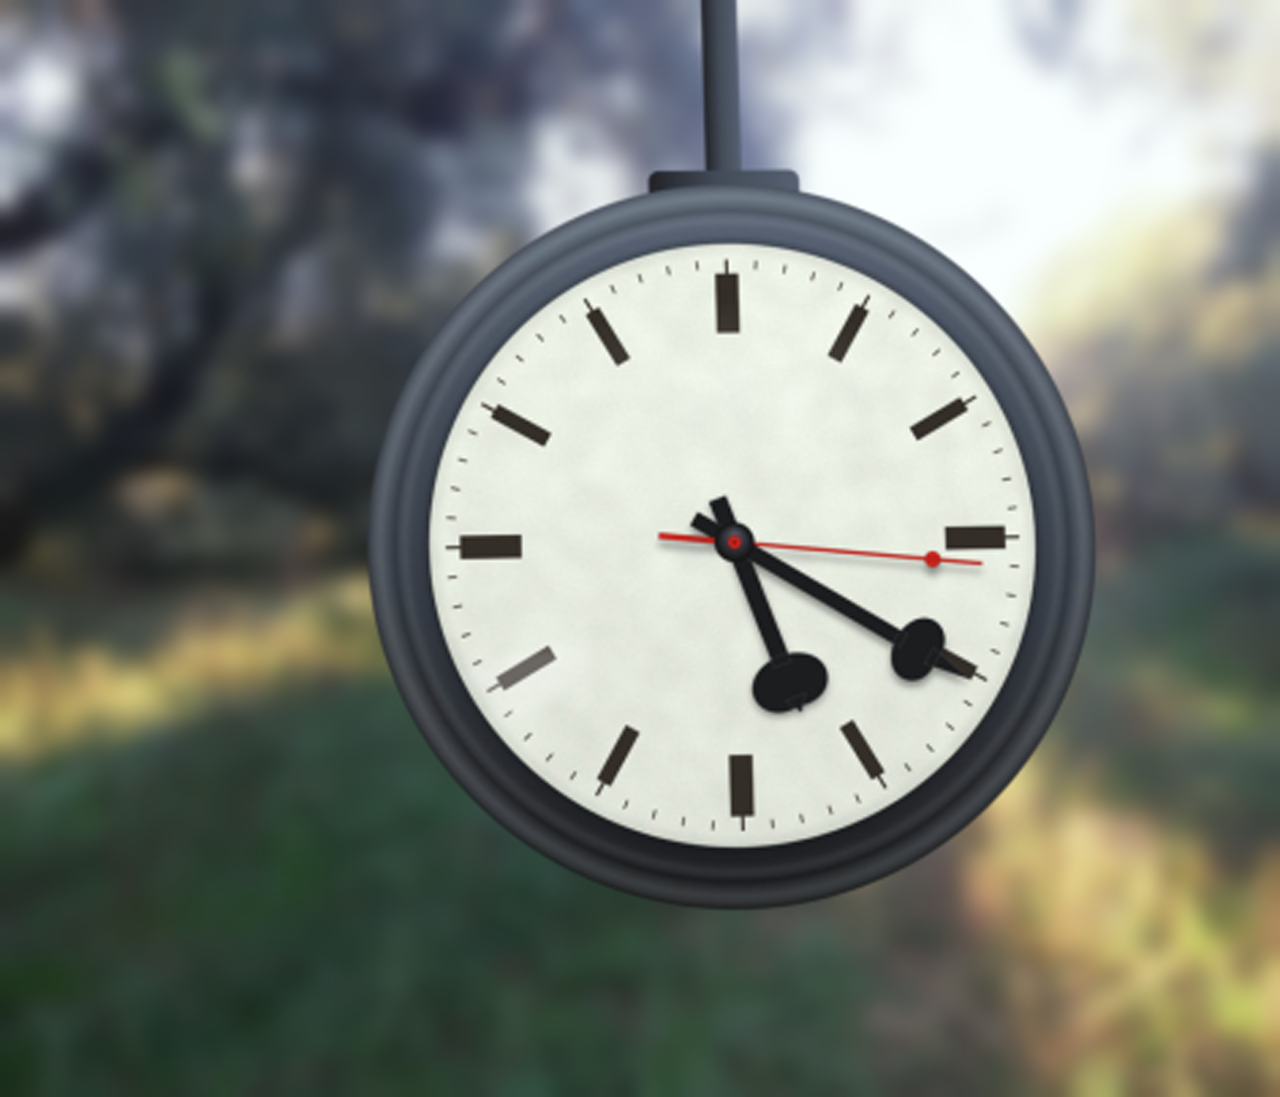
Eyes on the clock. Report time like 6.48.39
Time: 5.20.16
